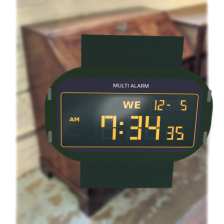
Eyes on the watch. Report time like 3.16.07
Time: 7.34.35
